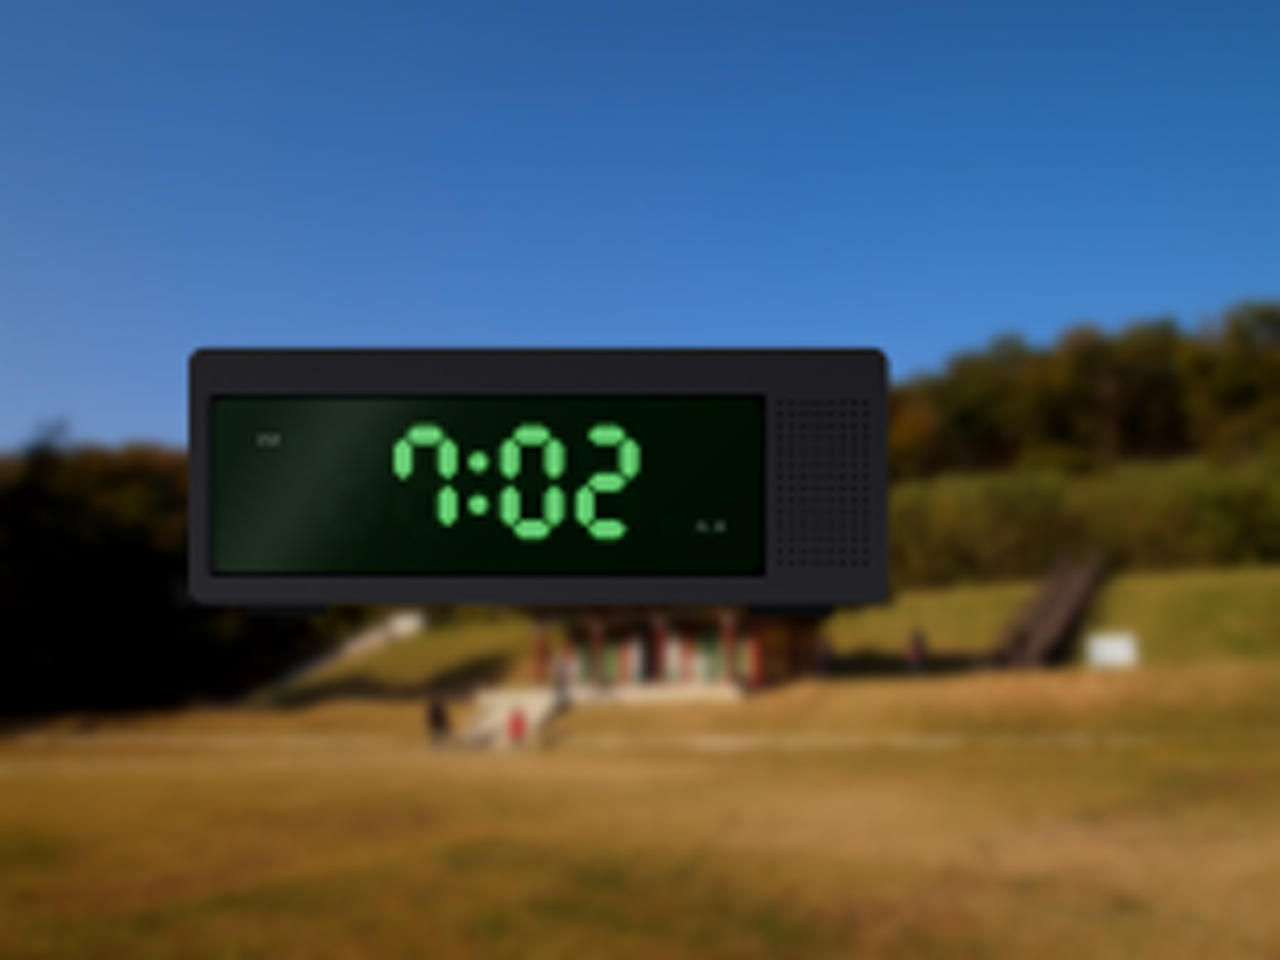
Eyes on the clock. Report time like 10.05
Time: 7.02
